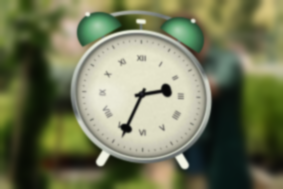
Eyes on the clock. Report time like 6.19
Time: 2.34
